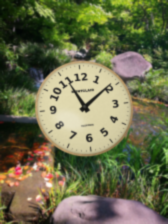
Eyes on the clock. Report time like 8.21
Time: 11.09
